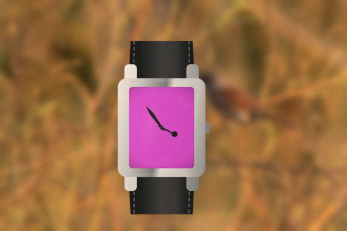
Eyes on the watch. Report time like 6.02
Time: 3.54
